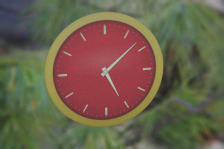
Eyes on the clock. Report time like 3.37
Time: 5.08
